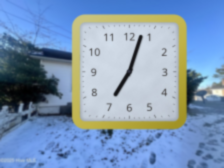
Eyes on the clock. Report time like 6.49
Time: 7.03
